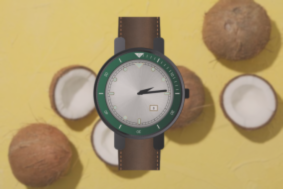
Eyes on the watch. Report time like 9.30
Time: 2.14
